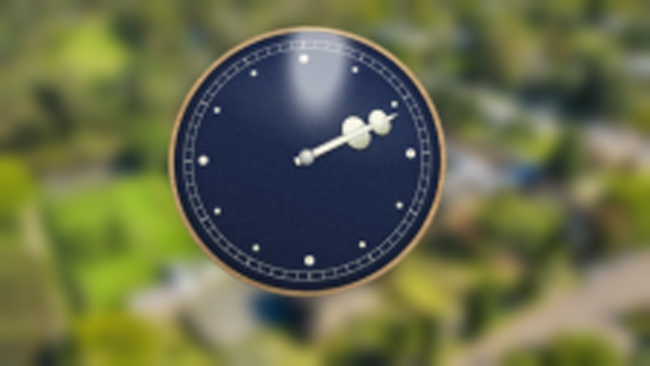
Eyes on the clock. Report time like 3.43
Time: 2.11
